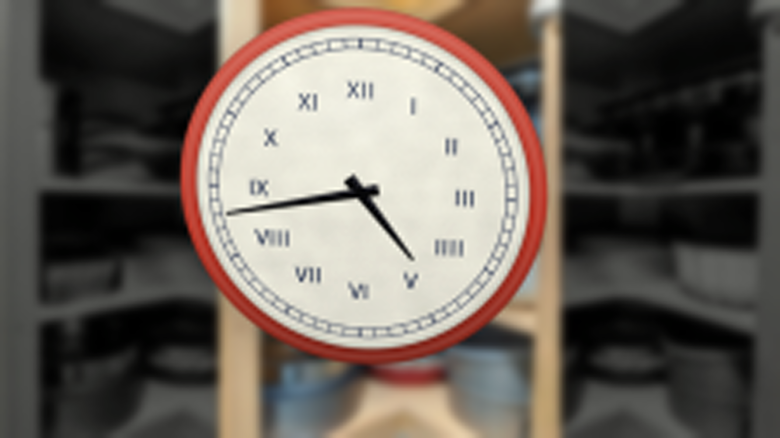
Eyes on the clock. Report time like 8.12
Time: 4.43
